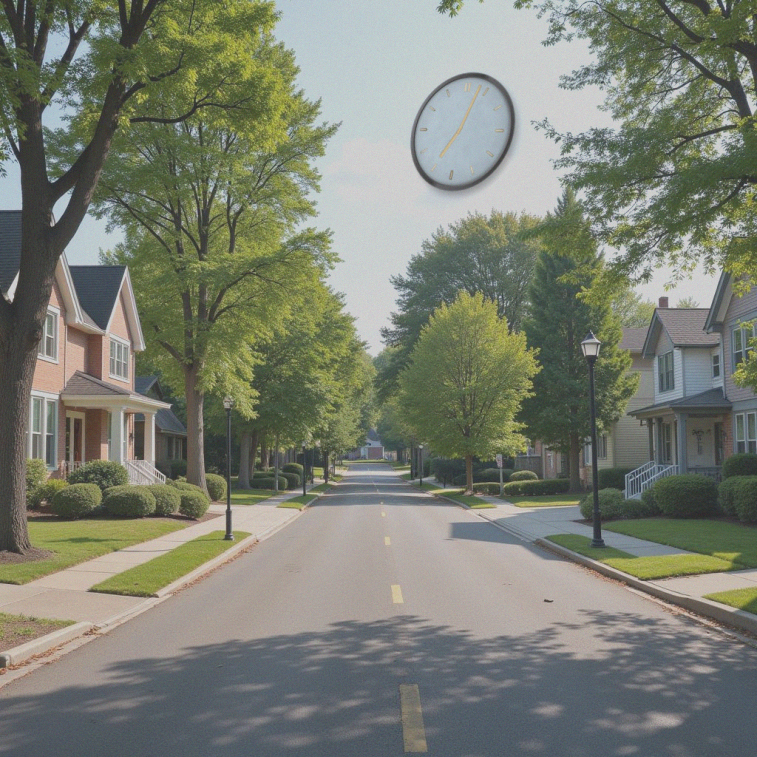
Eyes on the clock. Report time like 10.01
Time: 7.03
